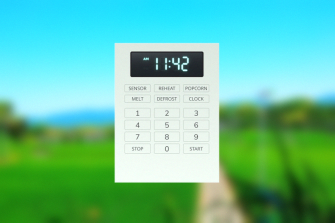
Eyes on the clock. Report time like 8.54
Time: 11.42
